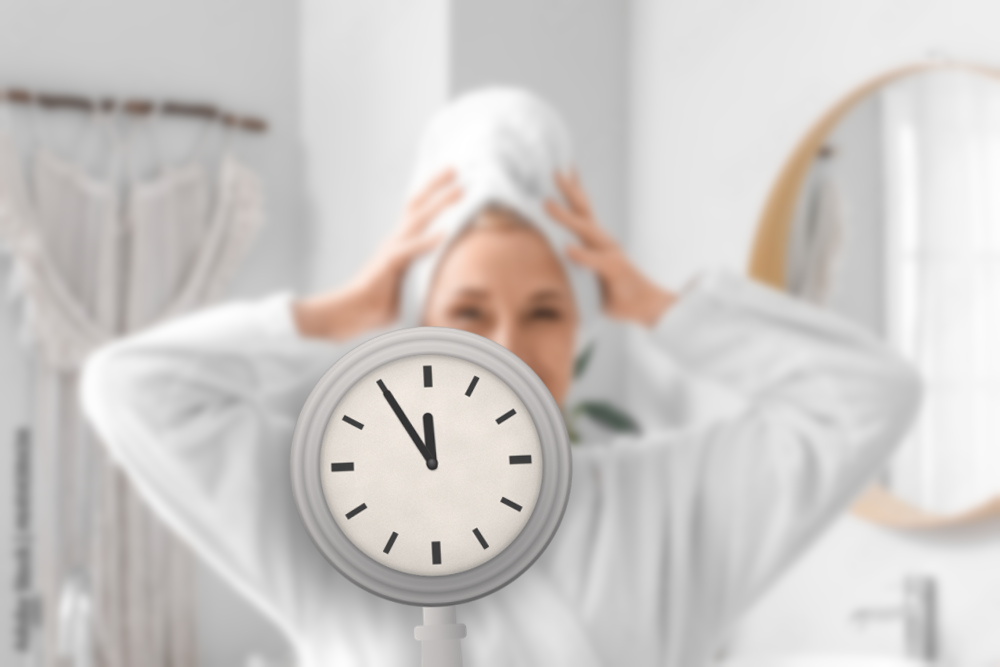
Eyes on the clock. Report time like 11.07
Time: 11.55
